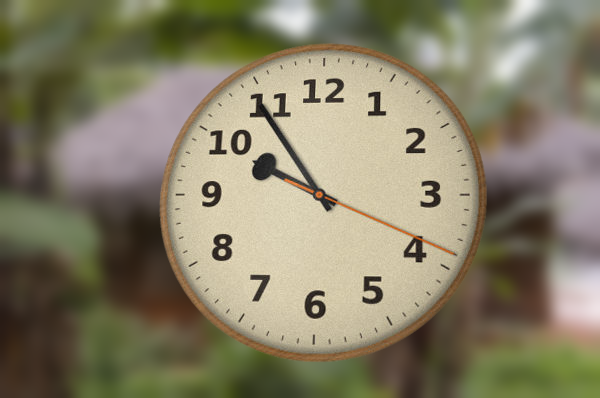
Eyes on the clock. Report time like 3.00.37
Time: 9.54.19
